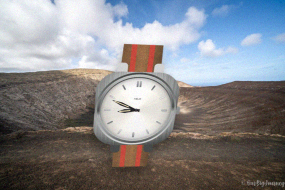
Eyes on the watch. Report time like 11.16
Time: 8.49
